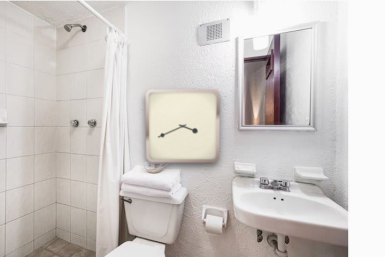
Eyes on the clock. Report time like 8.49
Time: 3.41
